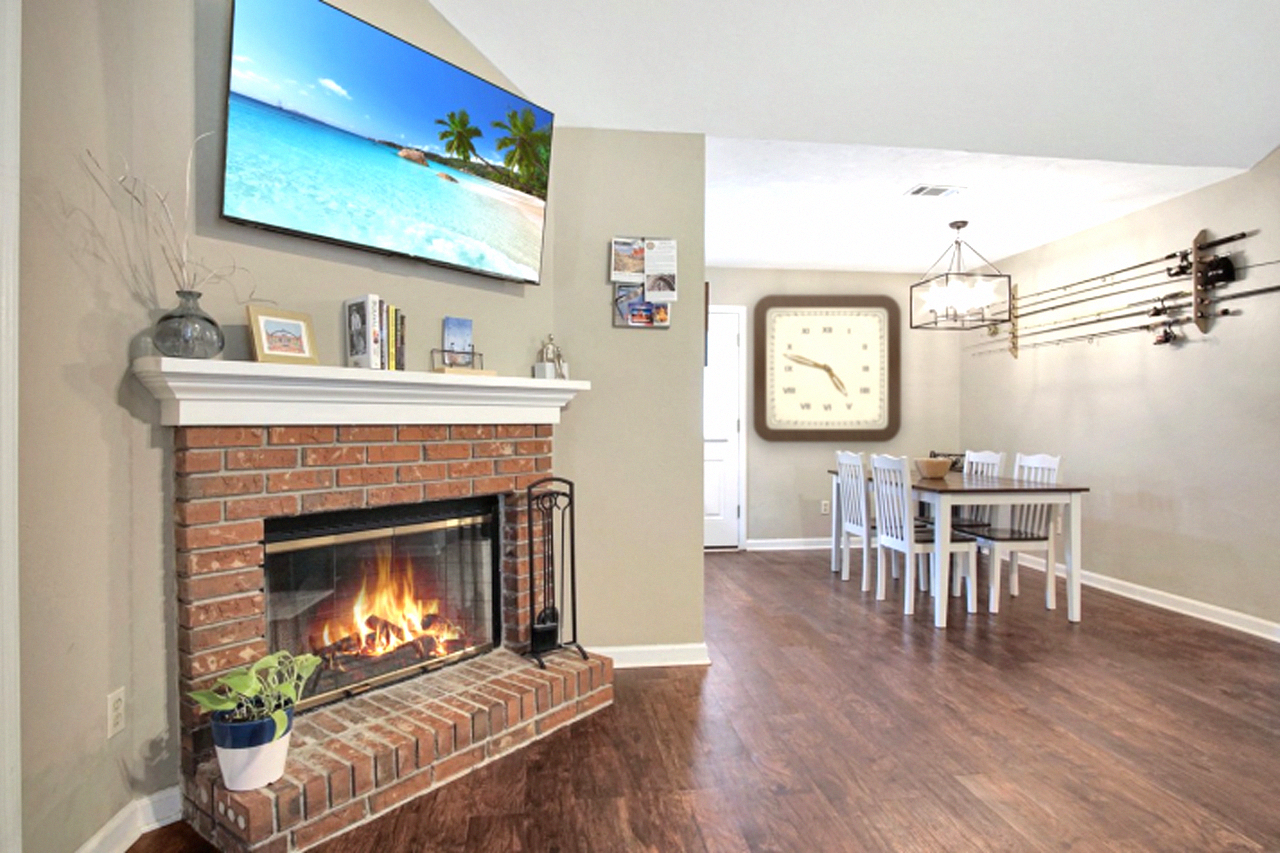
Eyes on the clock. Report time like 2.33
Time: 4.48
